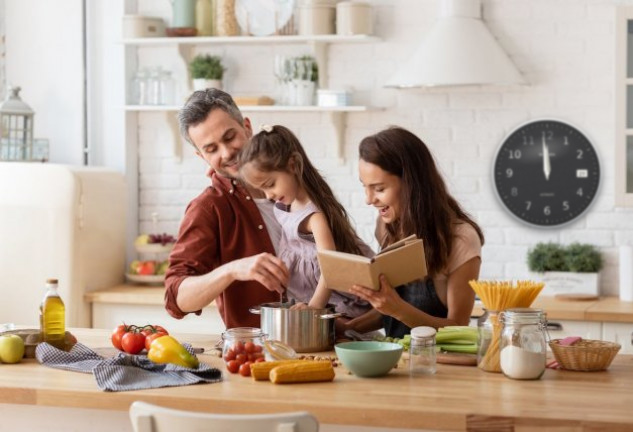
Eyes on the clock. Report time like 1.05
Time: 11.59
